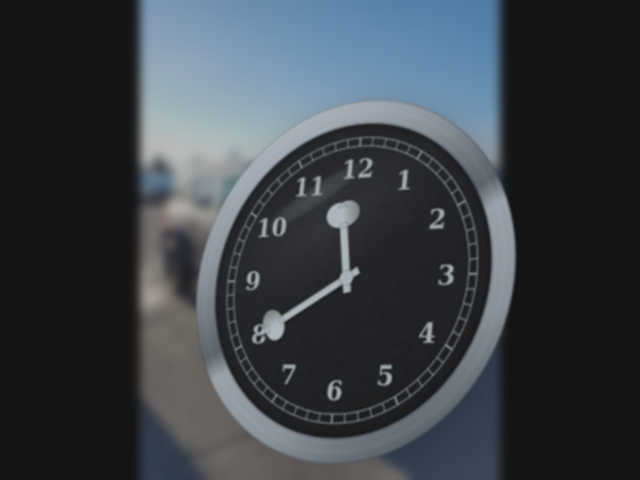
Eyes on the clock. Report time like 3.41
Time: 11.40
